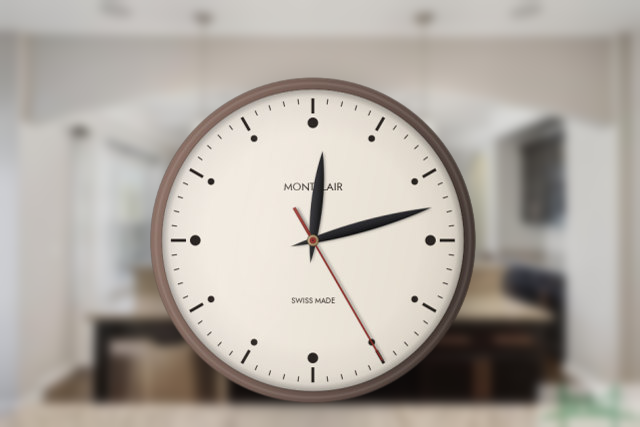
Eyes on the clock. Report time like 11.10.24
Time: 12.12.25
